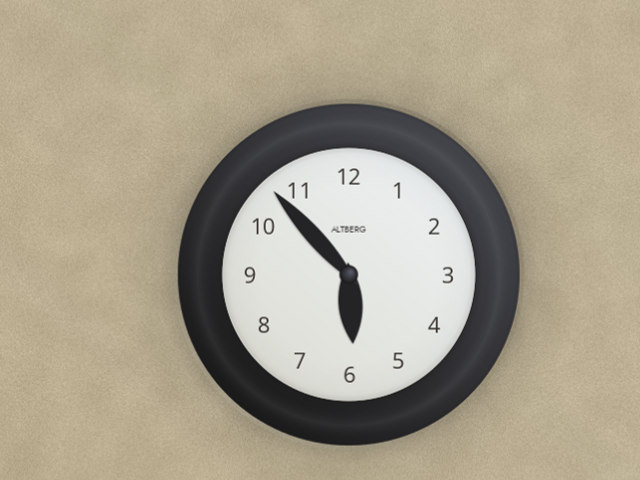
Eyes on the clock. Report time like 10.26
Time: 5.53
